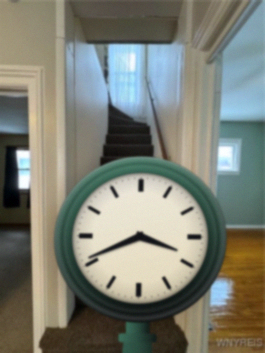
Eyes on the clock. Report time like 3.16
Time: 3.41
